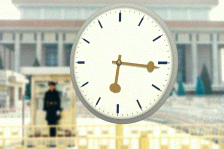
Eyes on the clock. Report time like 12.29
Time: 6.16
